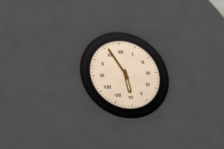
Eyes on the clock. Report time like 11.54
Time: 5.56
